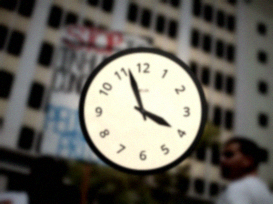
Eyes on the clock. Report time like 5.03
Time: 3.57
